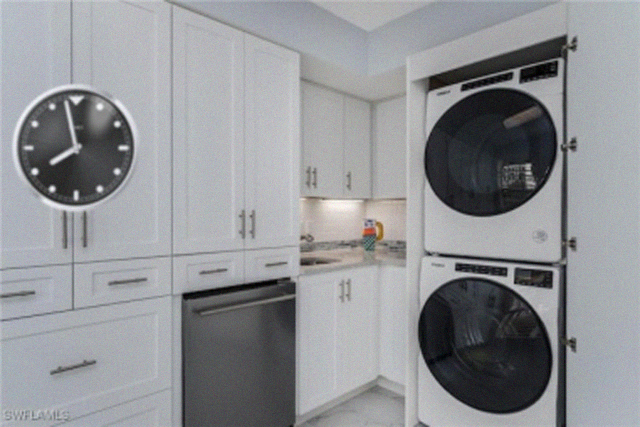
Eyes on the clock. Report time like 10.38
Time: 7.58
